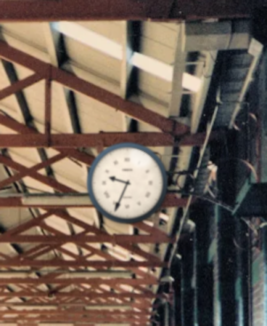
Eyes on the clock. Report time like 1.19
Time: 9.34
